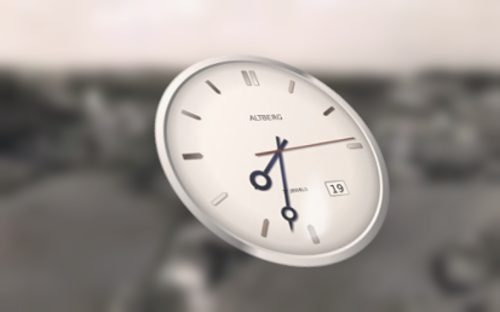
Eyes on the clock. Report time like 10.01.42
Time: 7.32.14
